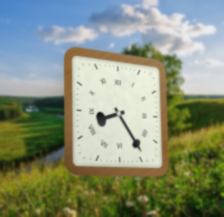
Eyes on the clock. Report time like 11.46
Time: 8.24
